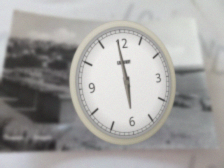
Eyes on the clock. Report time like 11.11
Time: 5.59
